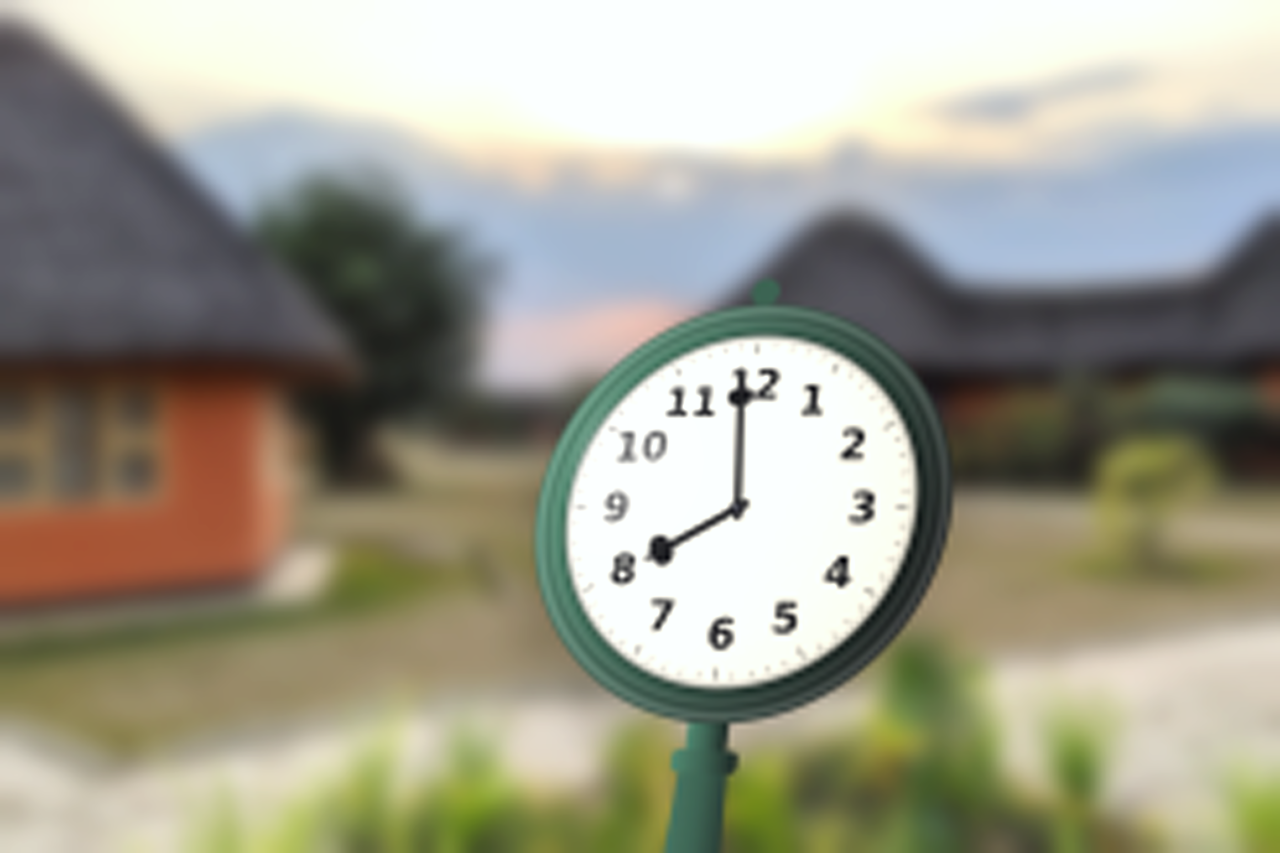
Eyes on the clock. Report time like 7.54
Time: 7.59
